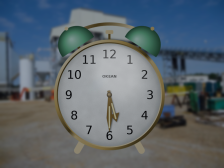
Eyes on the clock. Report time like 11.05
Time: 5.30
